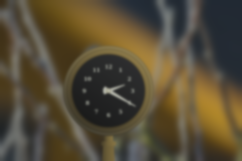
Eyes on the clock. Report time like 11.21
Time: 2.20
